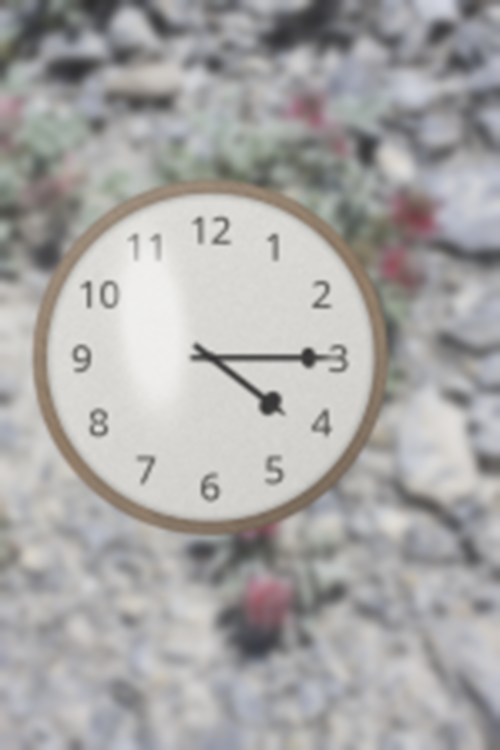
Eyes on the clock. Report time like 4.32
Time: 4.15
